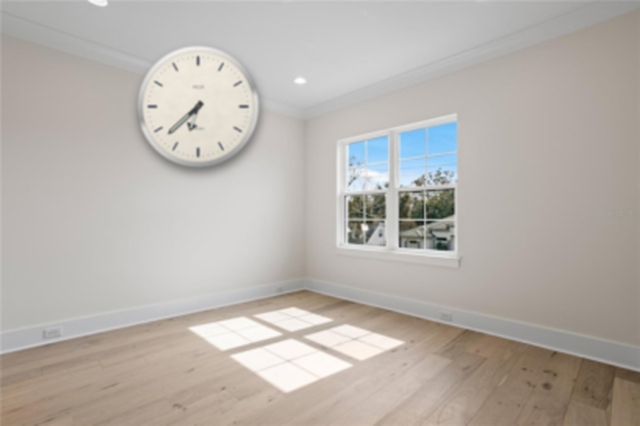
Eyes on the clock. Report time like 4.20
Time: 6.38
